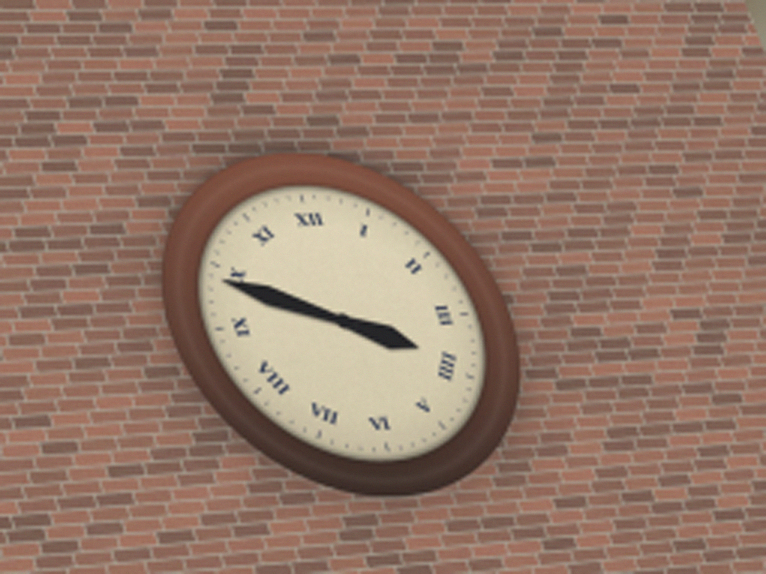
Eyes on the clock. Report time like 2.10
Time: 3.49
